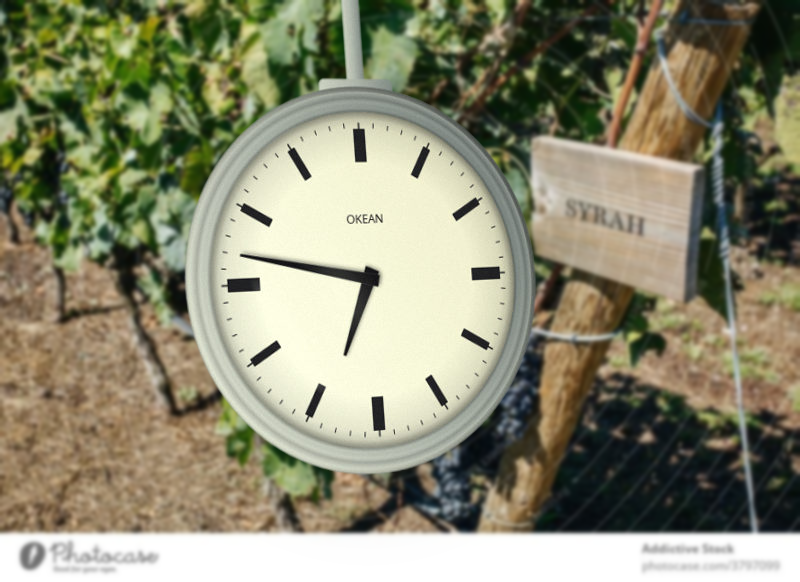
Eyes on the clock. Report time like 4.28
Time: 6.47
